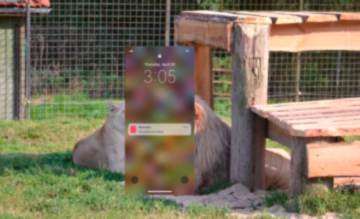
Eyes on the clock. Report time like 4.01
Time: 3.05
